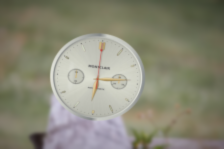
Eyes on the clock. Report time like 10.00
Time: 6.14
